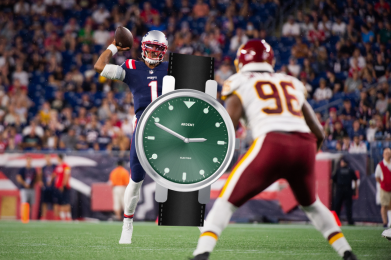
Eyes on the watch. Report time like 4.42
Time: 2.49
